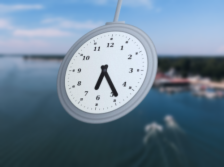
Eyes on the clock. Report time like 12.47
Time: 6.24
